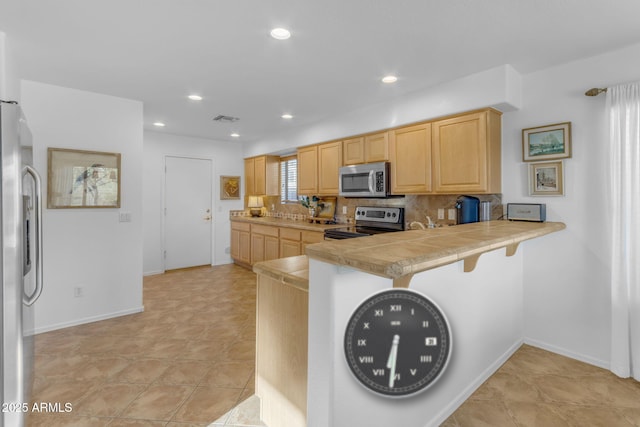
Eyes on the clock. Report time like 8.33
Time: 6.31
